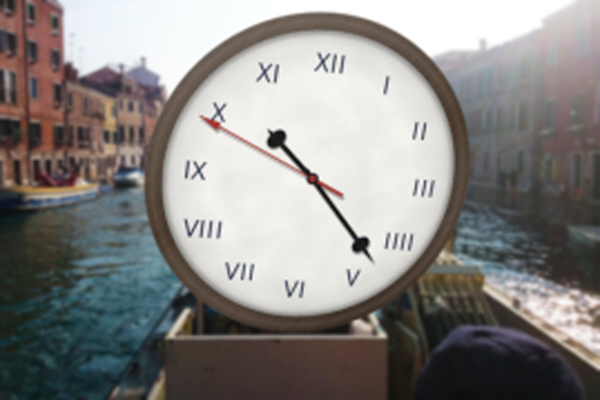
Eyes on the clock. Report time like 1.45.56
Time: 10.22.49
